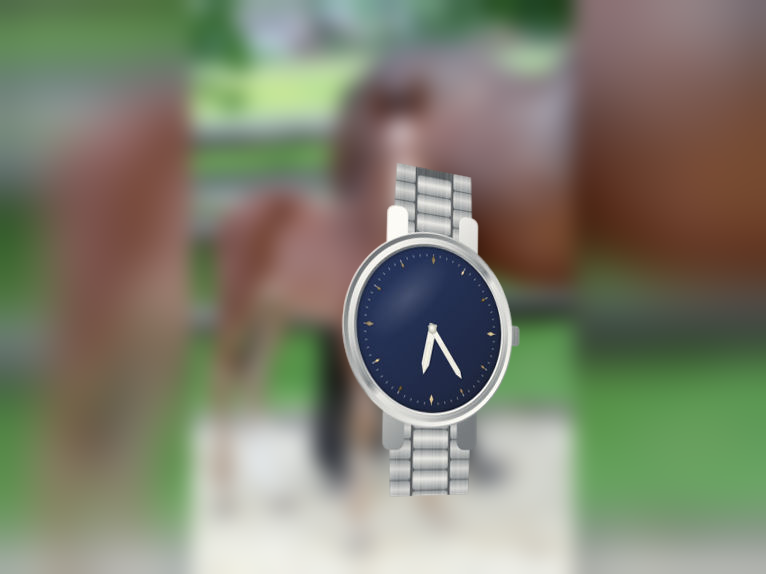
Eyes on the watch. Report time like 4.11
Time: 6.24
